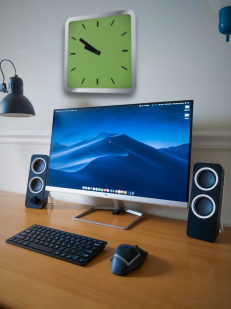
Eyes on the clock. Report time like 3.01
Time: 9.51
